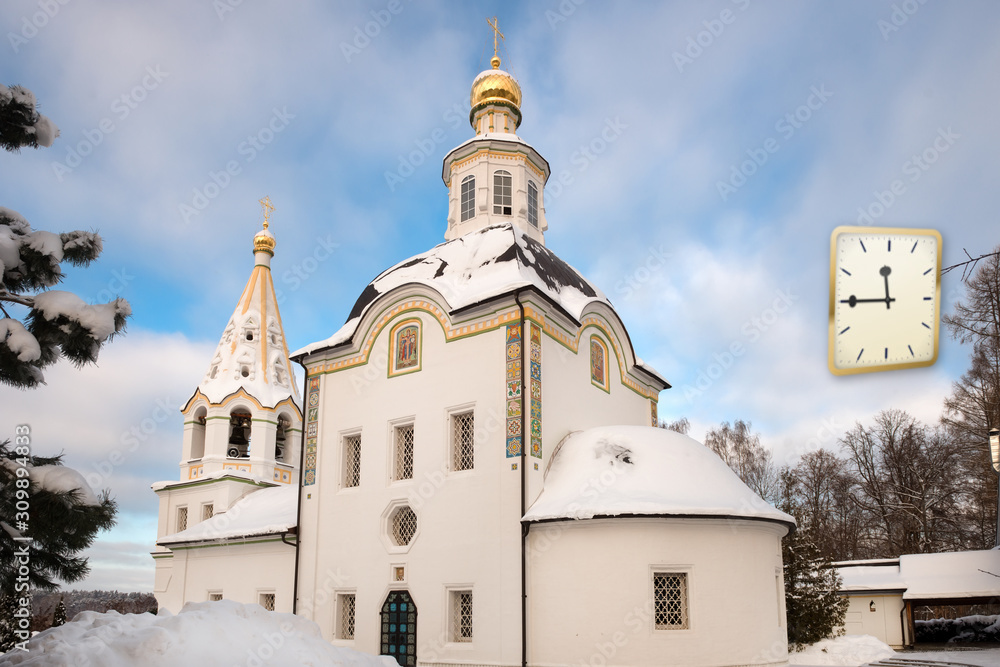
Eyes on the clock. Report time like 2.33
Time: 11.45
